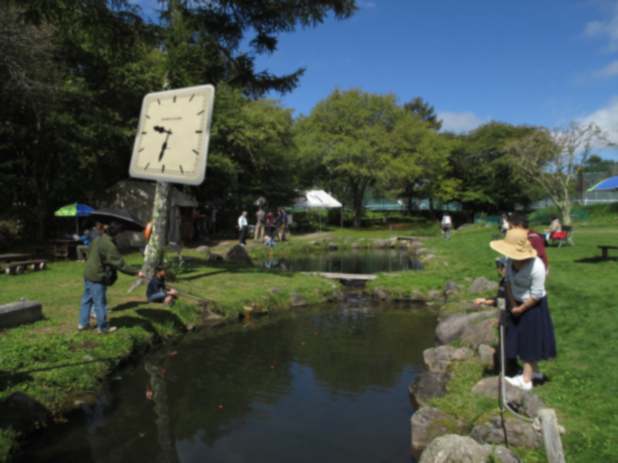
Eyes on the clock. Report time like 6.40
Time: 9.32
